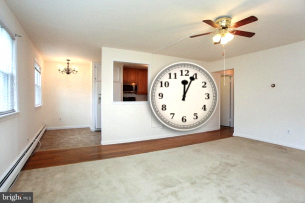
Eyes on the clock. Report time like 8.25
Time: 12.04
